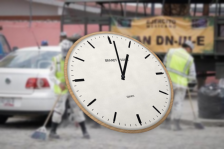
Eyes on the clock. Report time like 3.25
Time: 1.01
